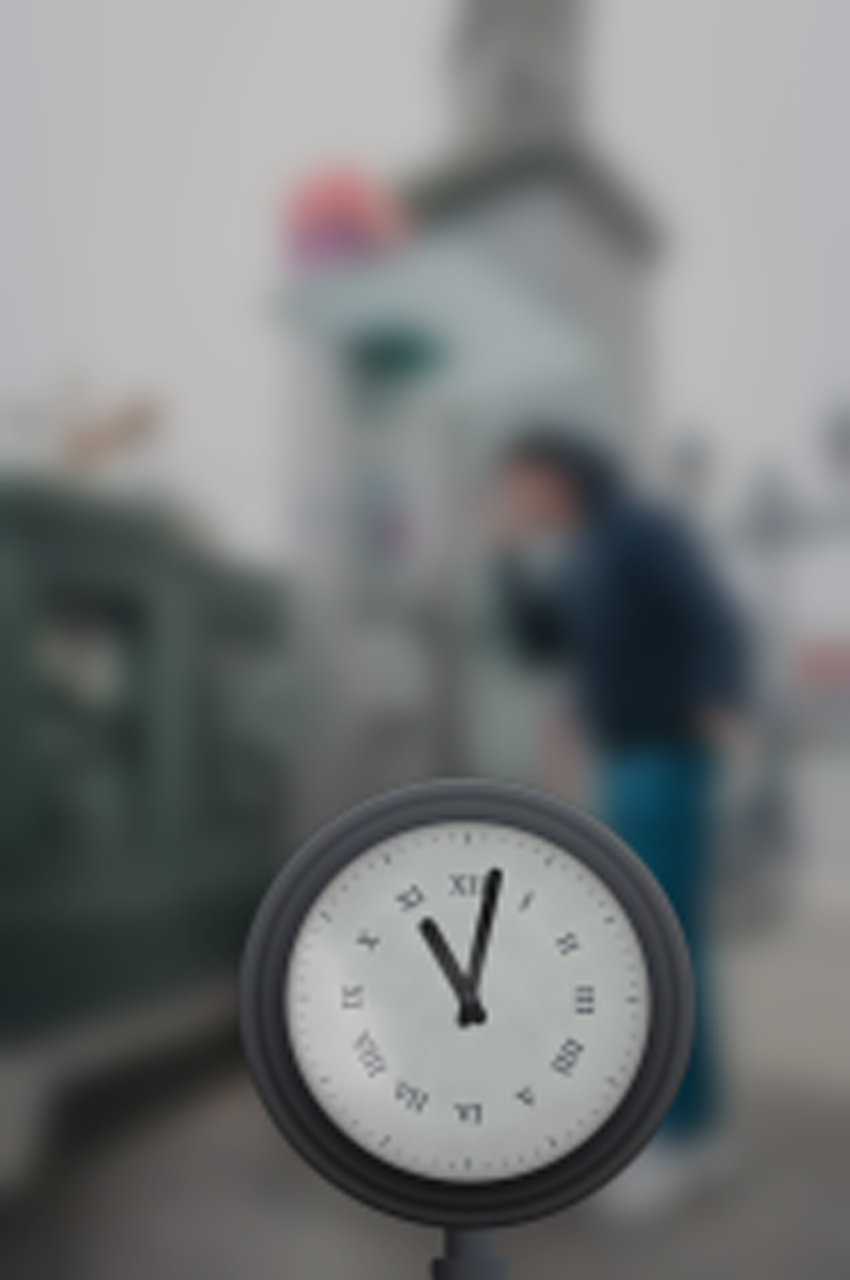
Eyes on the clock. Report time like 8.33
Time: 11.02
